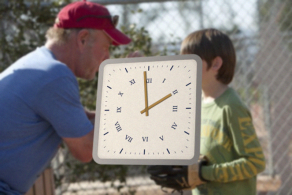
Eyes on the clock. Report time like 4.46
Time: 1.59
